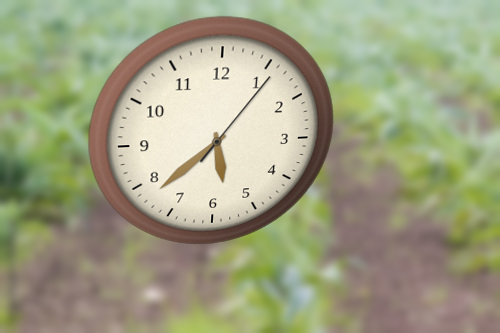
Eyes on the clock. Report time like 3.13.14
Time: 5.38.06
